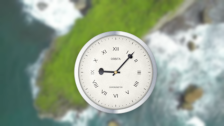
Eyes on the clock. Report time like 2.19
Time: 9.07
